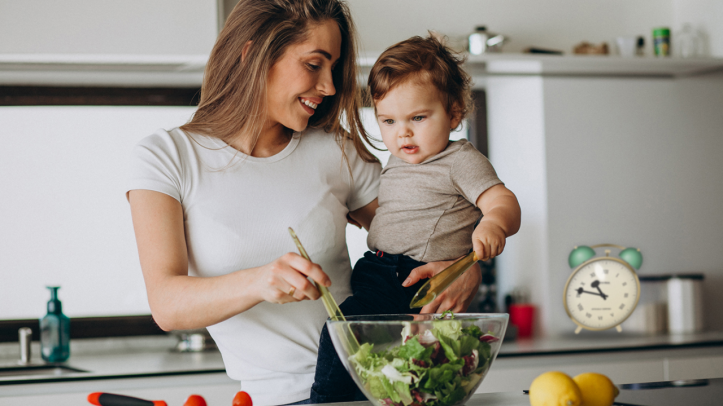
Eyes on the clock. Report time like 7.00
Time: 10.47
